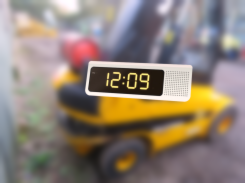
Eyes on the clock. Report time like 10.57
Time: 12.09
